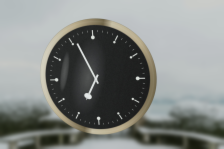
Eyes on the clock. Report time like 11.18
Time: 6.56
